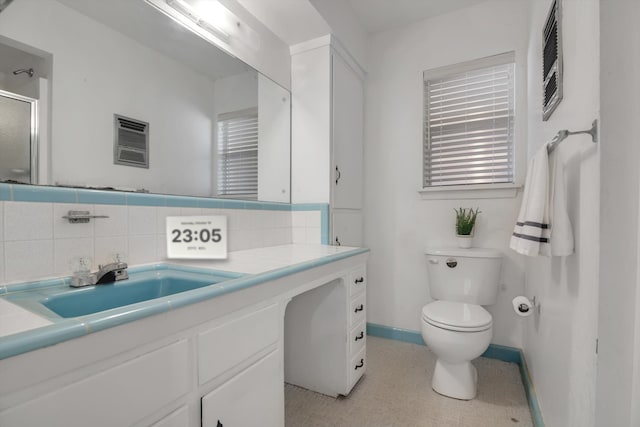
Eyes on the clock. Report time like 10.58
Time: 23.05
